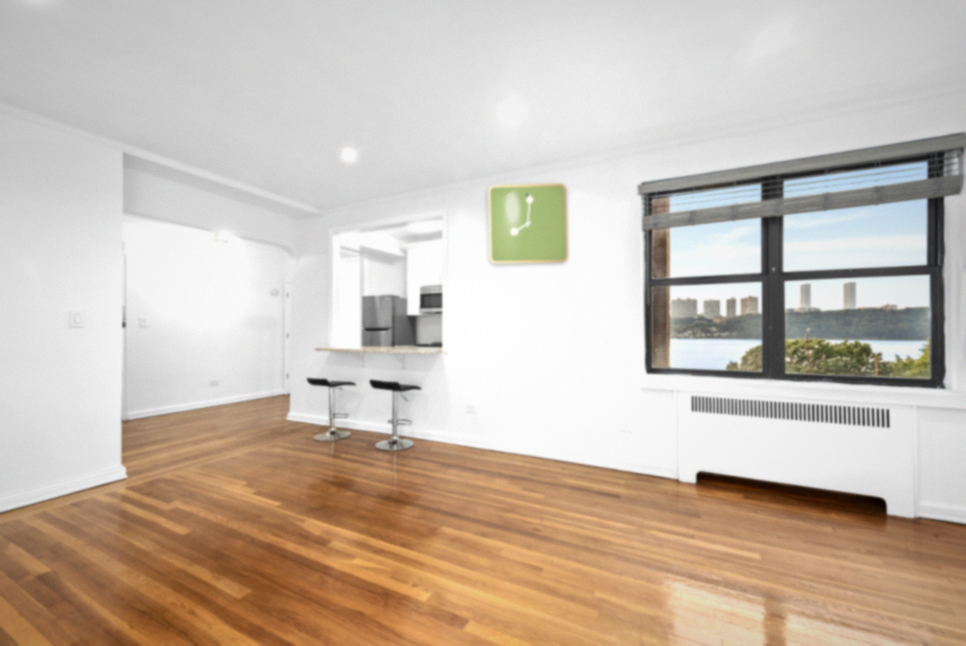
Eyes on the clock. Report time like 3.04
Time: 8.01
